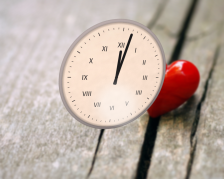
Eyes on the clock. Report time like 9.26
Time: 12.02
